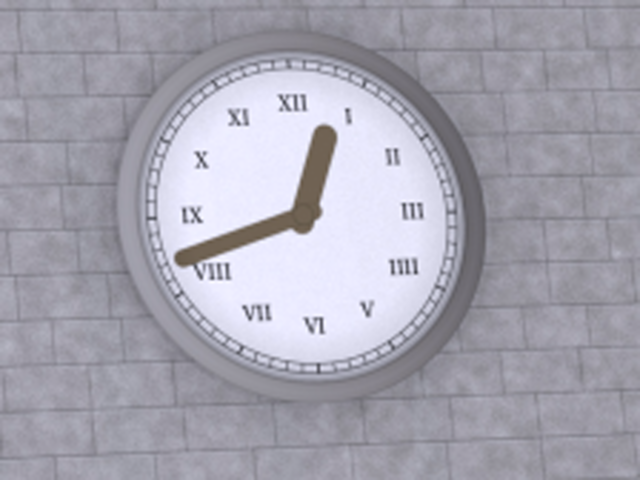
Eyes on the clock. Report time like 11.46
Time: 12.42
